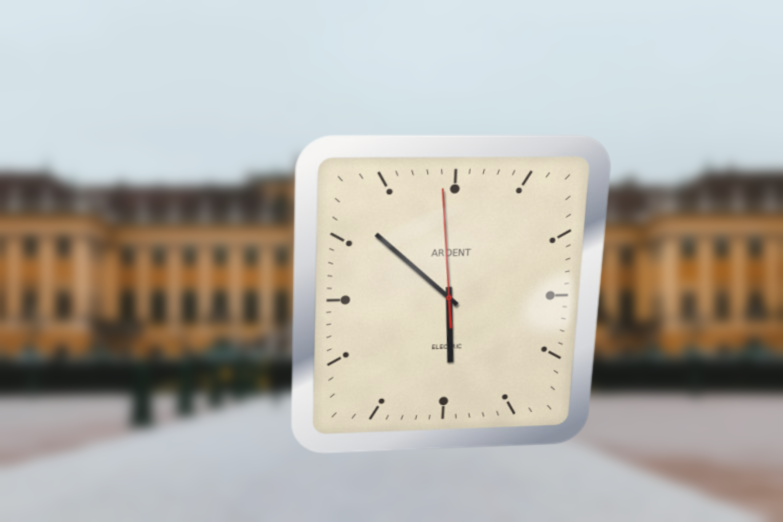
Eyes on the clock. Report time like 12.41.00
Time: 5.51.59
